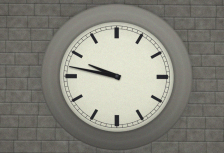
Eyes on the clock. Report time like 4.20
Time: 9.47
